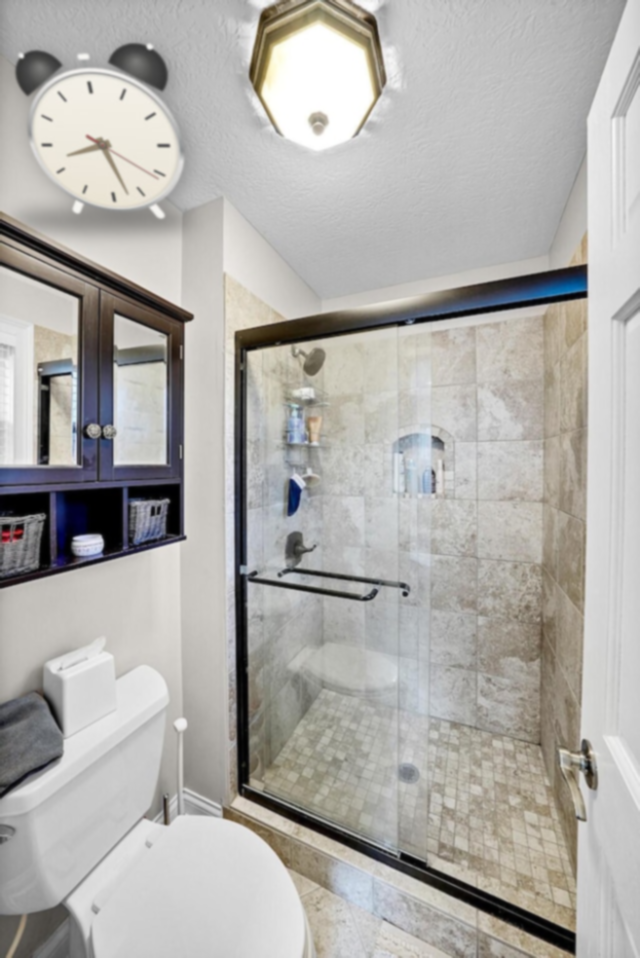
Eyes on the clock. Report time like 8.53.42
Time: 8.27.21
